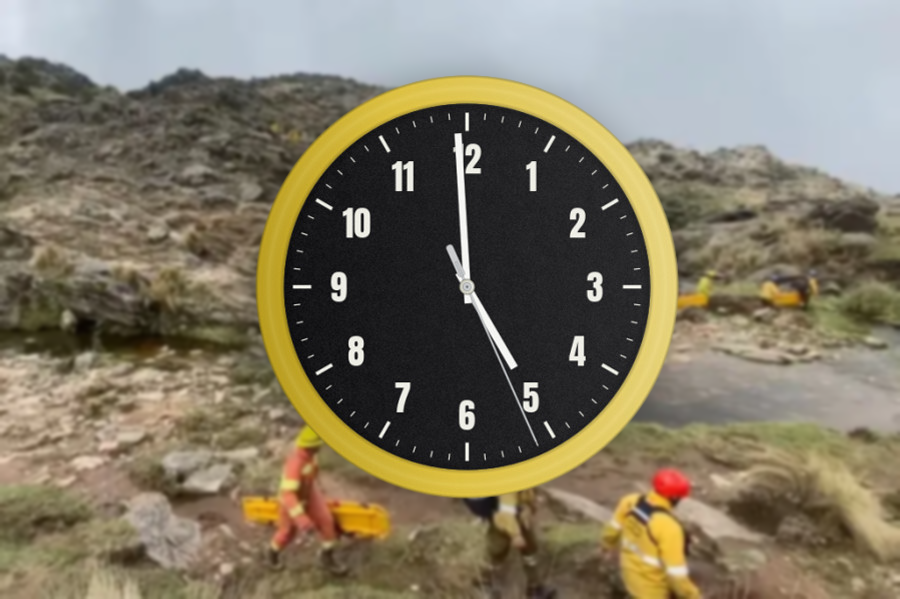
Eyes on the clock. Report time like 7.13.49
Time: 4.59.26
